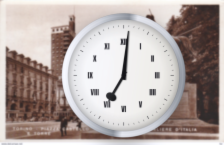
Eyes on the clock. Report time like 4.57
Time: 7.01
